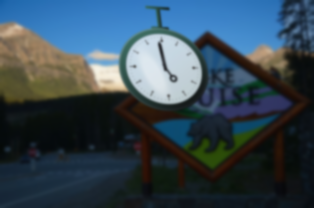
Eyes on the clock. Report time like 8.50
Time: 4.59
